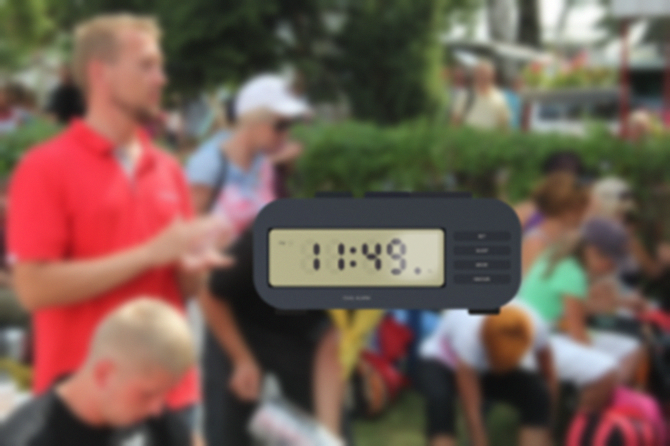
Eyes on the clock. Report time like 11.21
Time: 11.49
